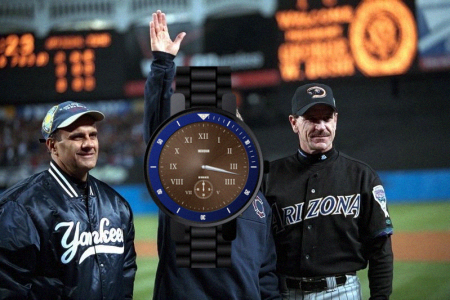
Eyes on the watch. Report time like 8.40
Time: 3.17
